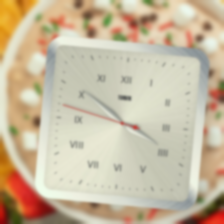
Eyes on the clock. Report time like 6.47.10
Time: 3.50.47
